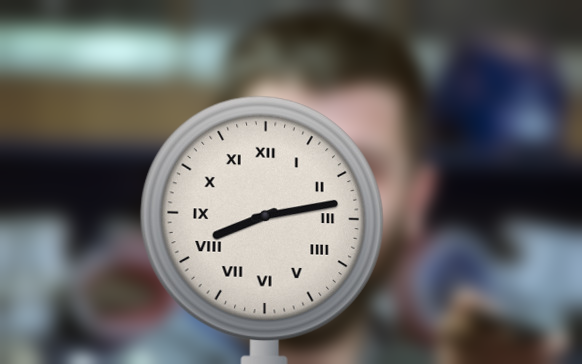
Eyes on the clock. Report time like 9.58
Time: 8.13
